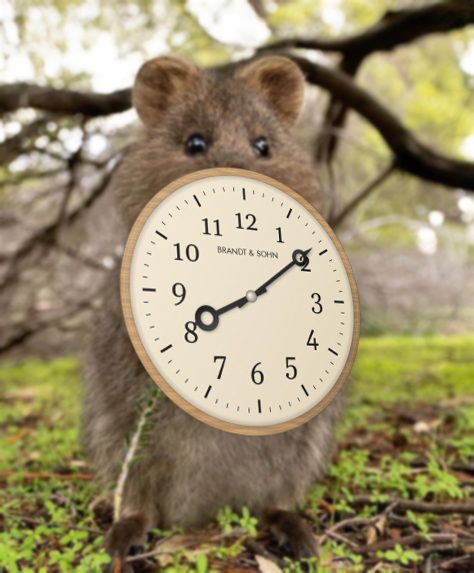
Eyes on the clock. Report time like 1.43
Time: 8.09
